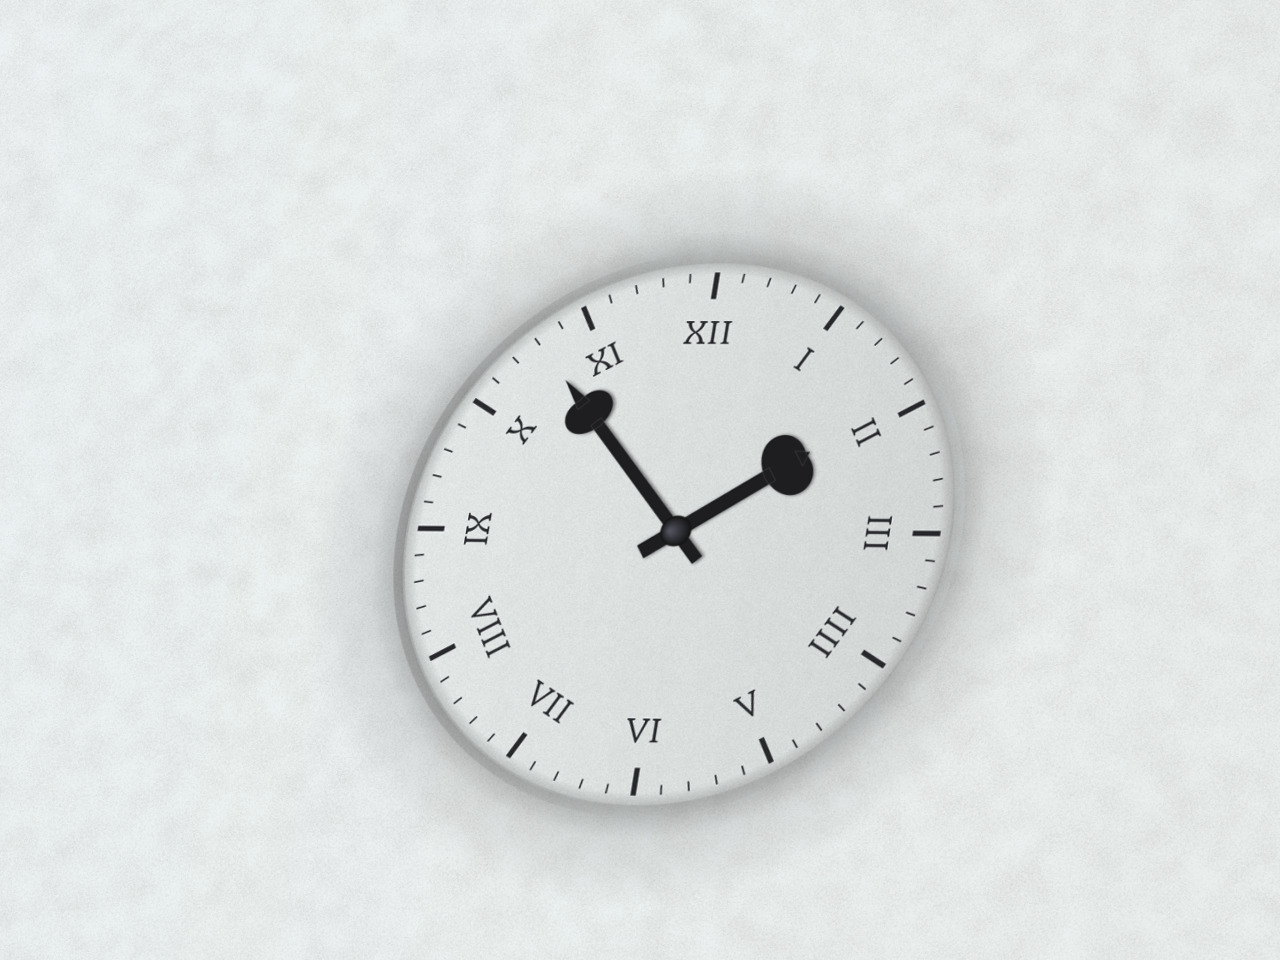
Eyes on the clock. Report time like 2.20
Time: 1.53
